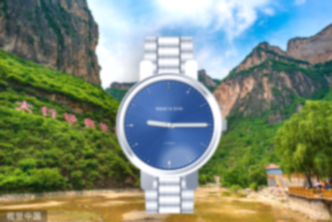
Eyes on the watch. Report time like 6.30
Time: 9.15
